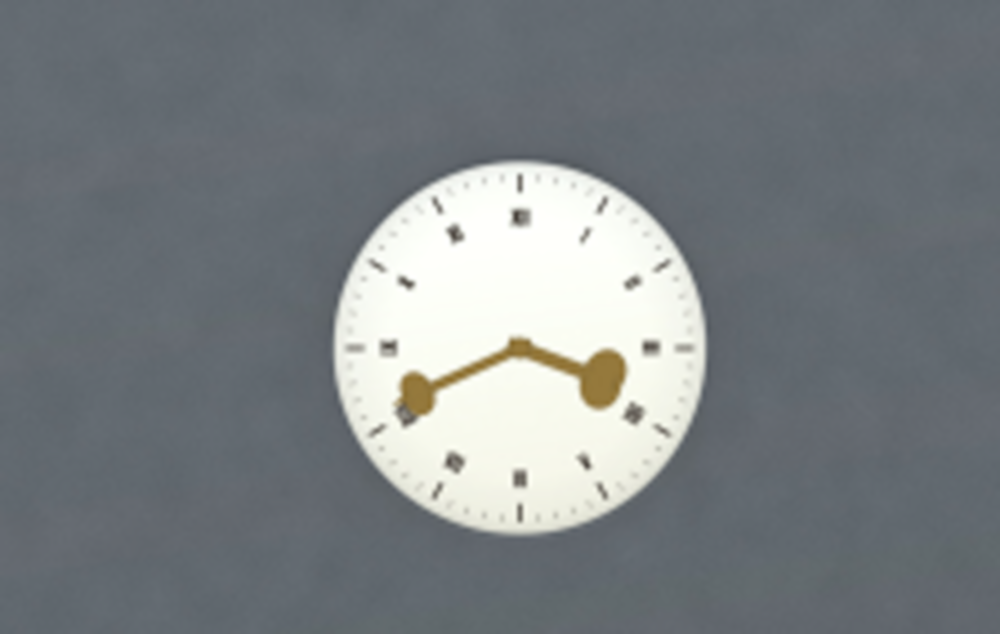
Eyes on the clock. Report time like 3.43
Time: 3.41
